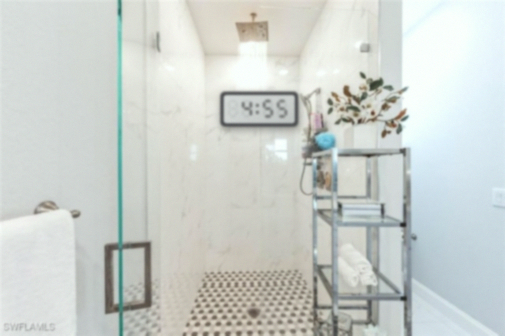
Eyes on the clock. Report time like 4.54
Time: 4.55
